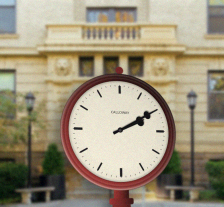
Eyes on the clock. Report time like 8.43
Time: 2.10
